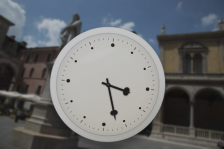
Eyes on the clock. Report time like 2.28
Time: 3.27
